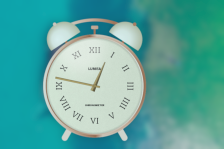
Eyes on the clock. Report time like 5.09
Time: 12.47
